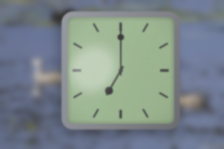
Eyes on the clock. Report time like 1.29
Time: 7.00
